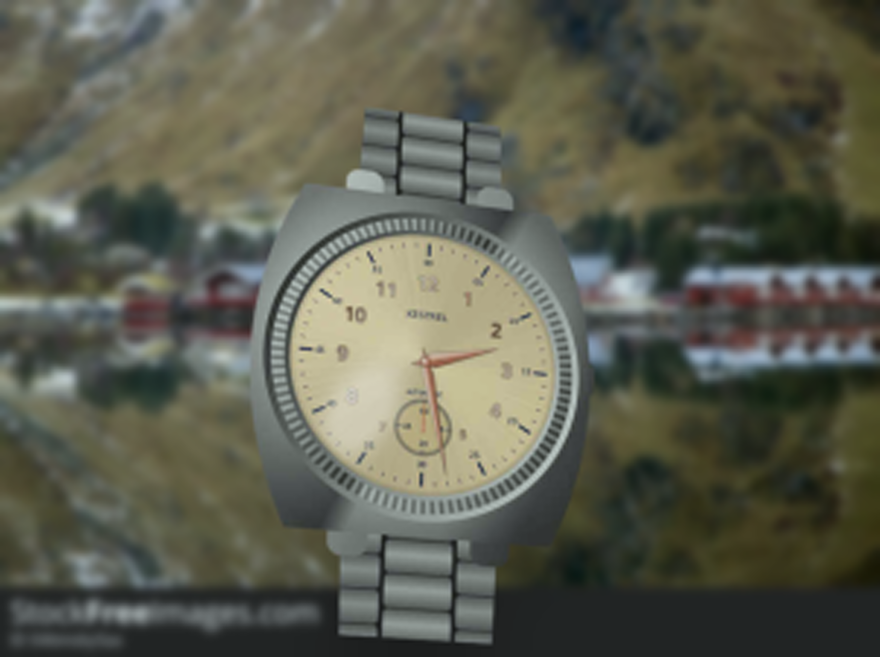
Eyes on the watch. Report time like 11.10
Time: 2.28
